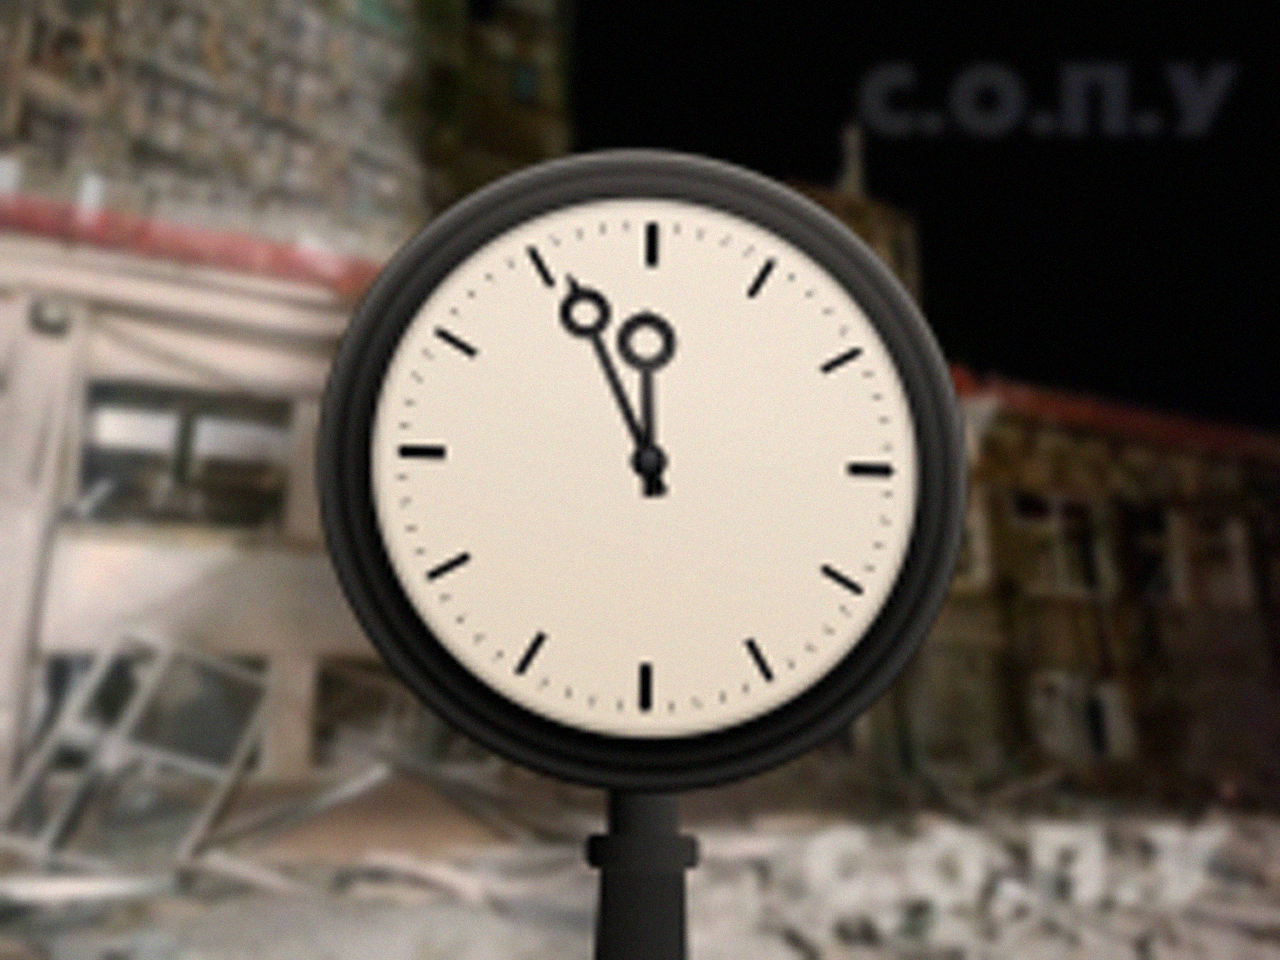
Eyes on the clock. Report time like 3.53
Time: 11.56
